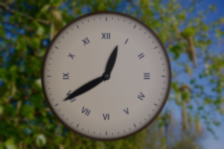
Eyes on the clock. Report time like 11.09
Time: 12.40
